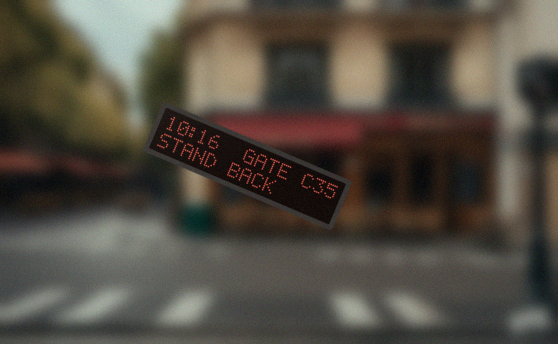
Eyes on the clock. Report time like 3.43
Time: 10.16
